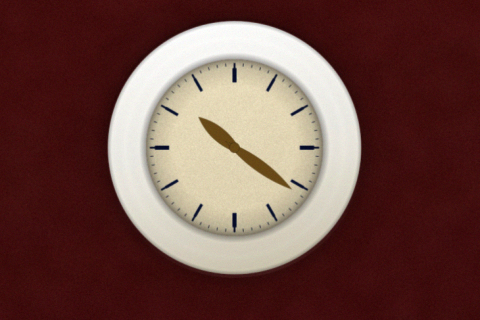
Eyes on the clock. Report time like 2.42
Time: 10.21
